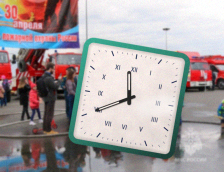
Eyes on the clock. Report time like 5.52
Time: 11.40
